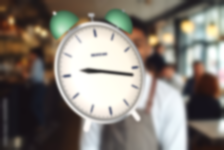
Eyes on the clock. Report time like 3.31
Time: 9.17
